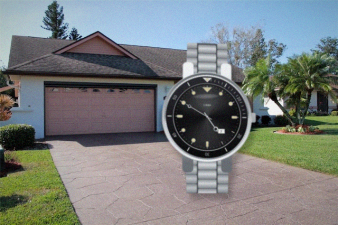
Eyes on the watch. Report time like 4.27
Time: 4.50
